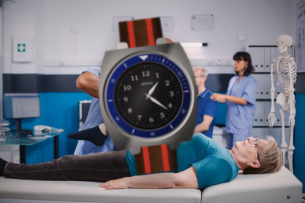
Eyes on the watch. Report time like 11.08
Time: 1.22
